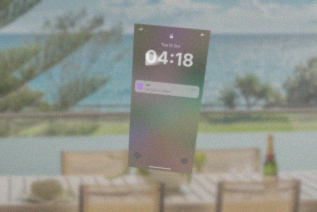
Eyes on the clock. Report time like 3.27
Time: 4.18
